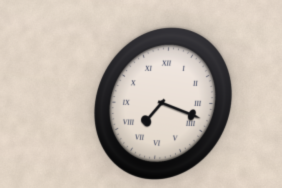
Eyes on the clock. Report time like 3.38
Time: 7.18
